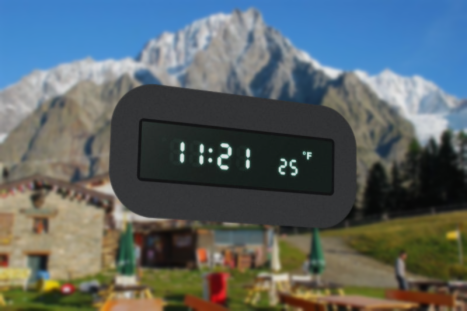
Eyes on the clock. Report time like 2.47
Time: 11.21
